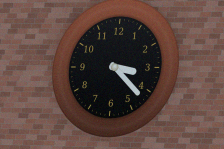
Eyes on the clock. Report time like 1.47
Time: 3.22
